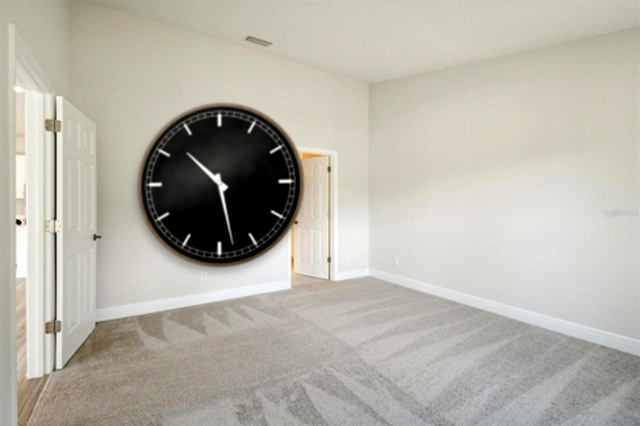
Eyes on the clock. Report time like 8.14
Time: 10.28
